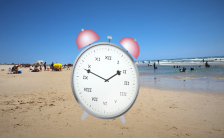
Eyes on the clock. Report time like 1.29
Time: 1.48
